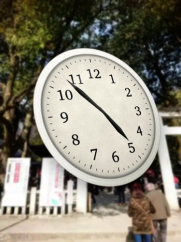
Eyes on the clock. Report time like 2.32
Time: 4.53
